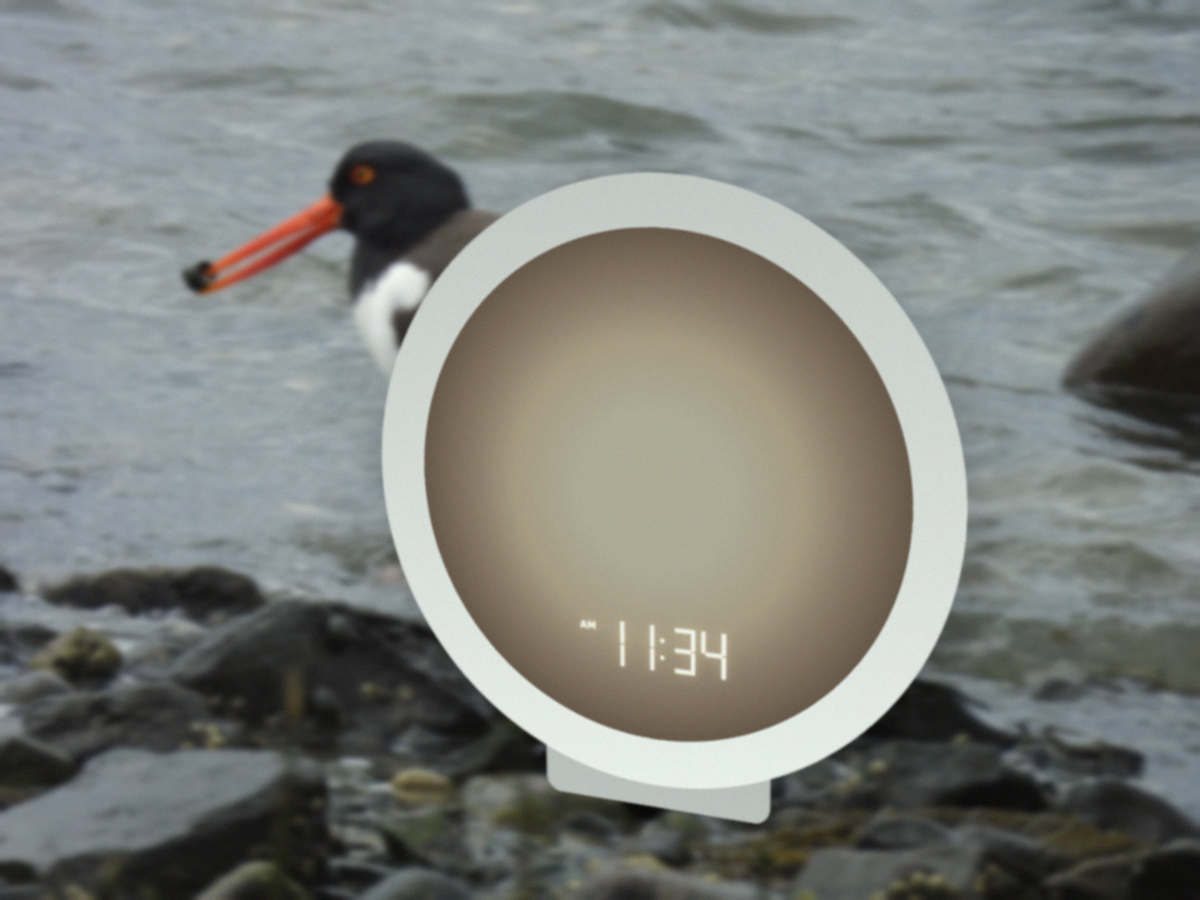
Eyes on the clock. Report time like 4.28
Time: 11.34
